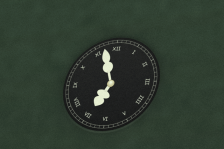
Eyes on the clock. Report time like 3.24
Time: 6.57
